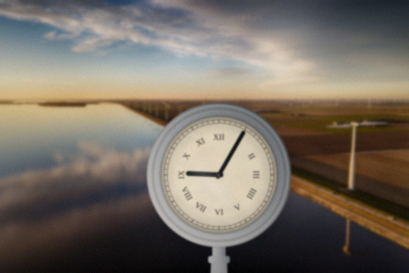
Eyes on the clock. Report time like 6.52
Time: 9.05
